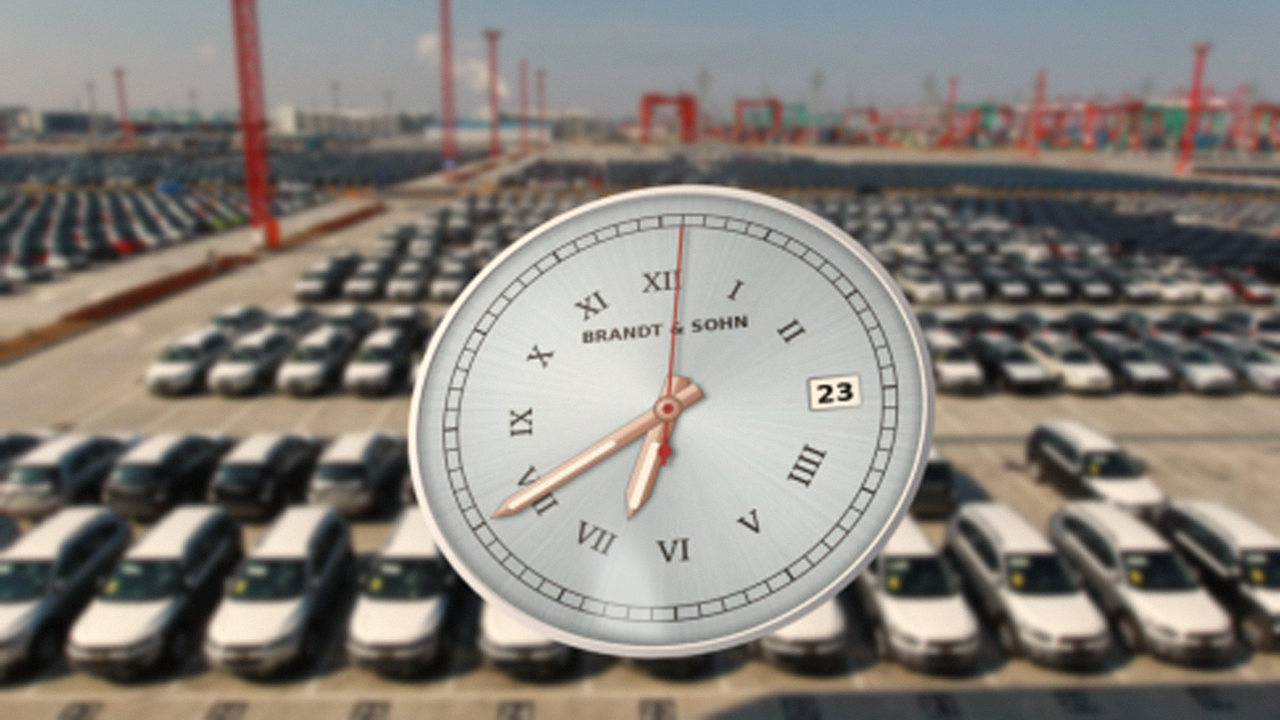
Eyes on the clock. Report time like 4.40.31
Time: 6.40.01
